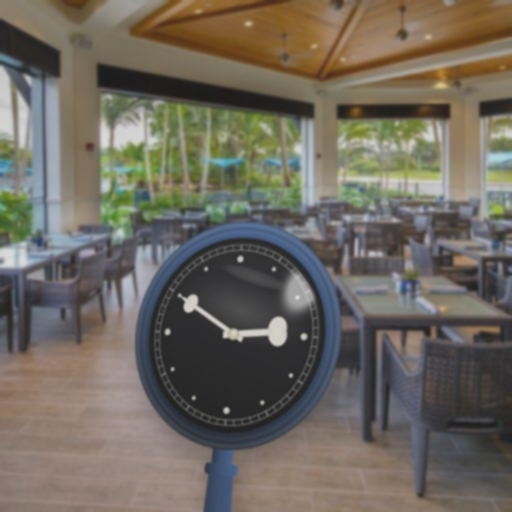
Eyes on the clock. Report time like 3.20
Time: 2.50
